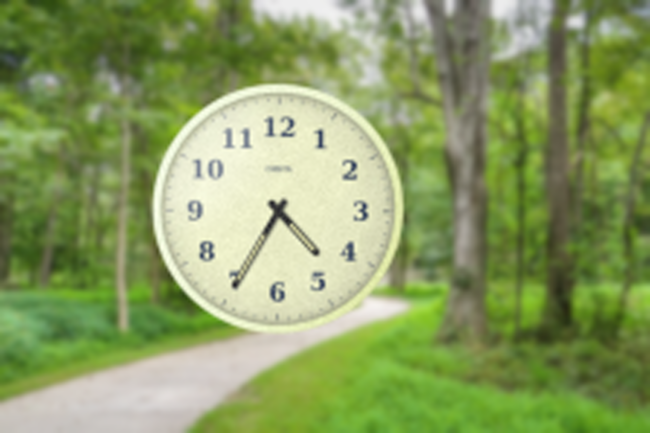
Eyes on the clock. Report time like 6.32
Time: 4.35
